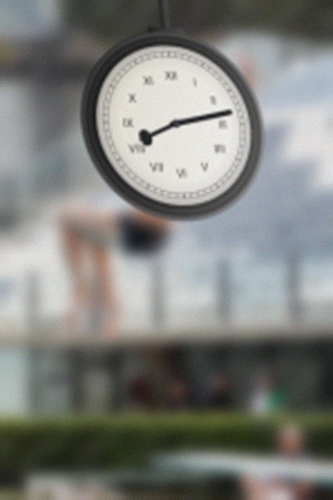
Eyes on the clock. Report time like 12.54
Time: 8.13
